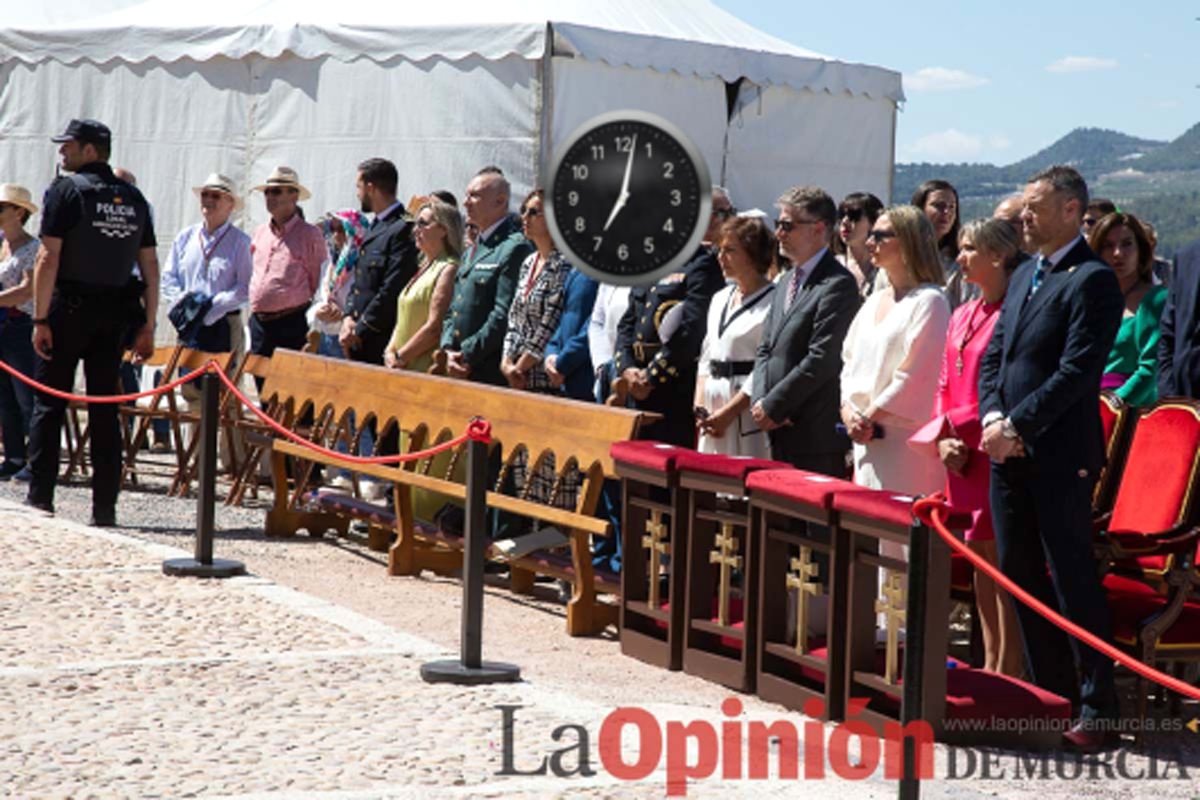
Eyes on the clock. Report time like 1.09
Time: 7.02
